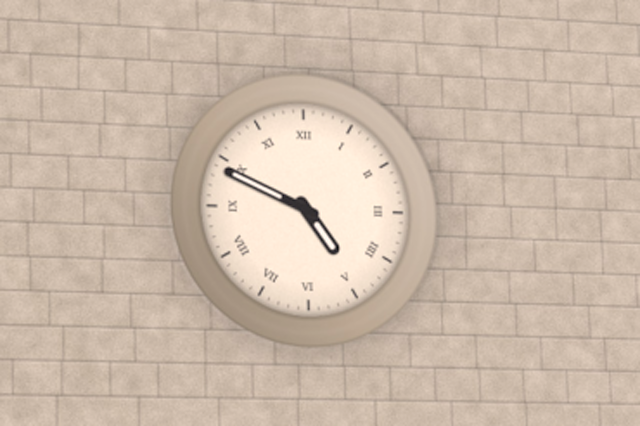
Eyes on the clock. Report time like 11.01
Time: 4.49
